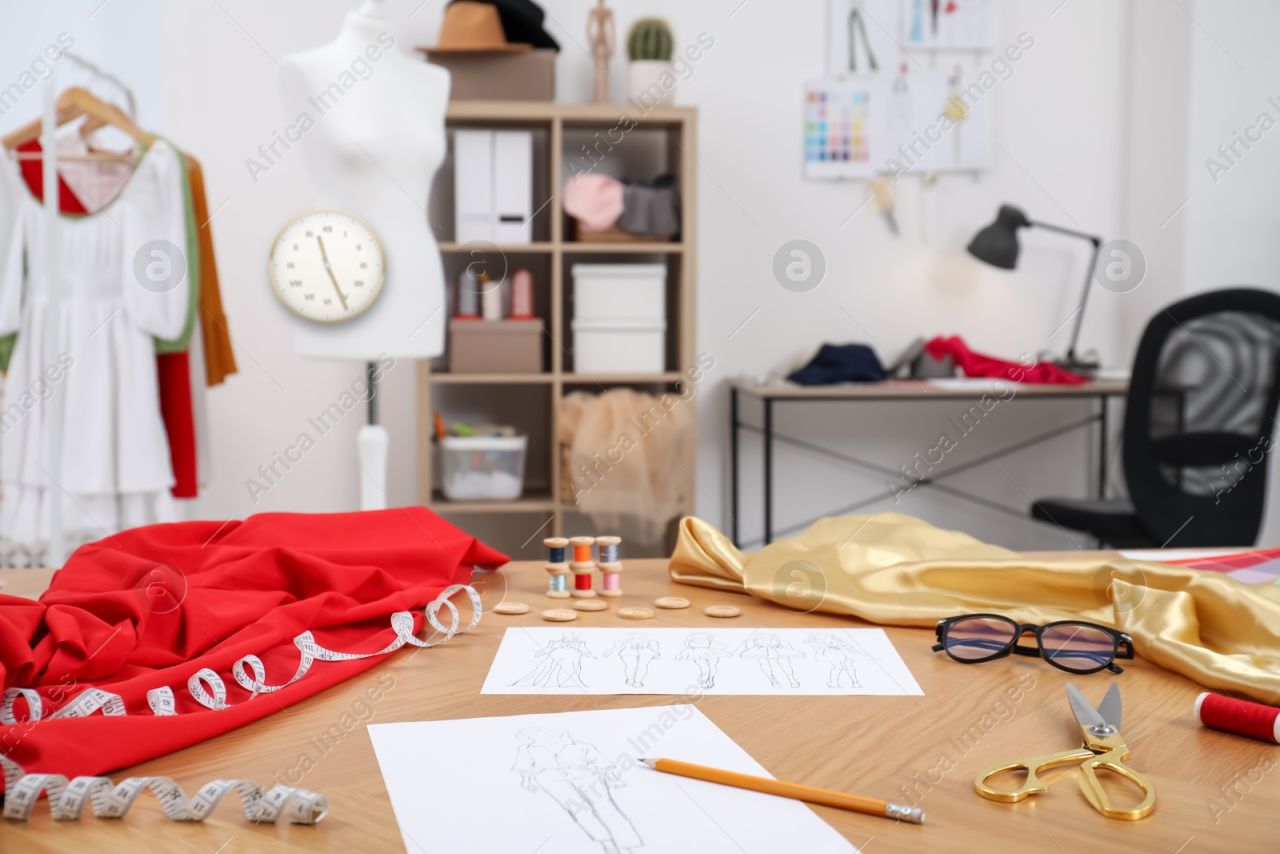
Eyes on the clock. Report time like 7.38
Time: 11.26
